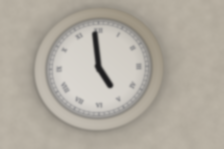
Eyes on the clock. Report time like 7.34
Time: 4.59
